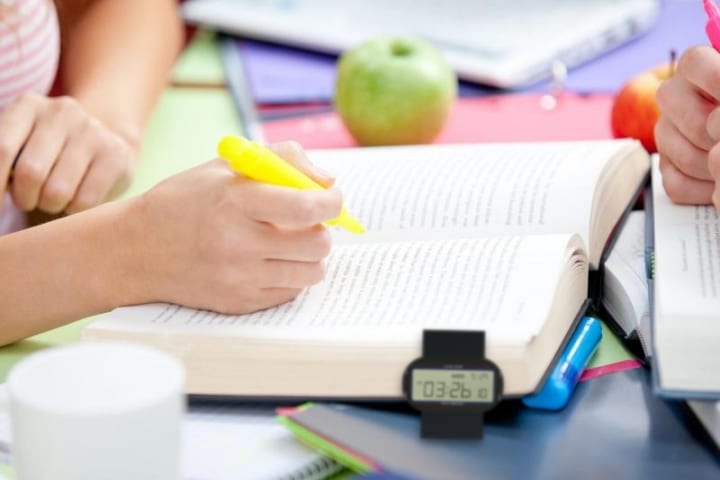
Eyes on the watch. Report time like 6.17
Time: 3.26
